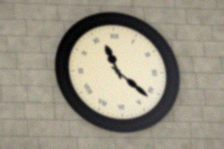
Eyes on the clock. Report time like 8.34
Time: 11.22
